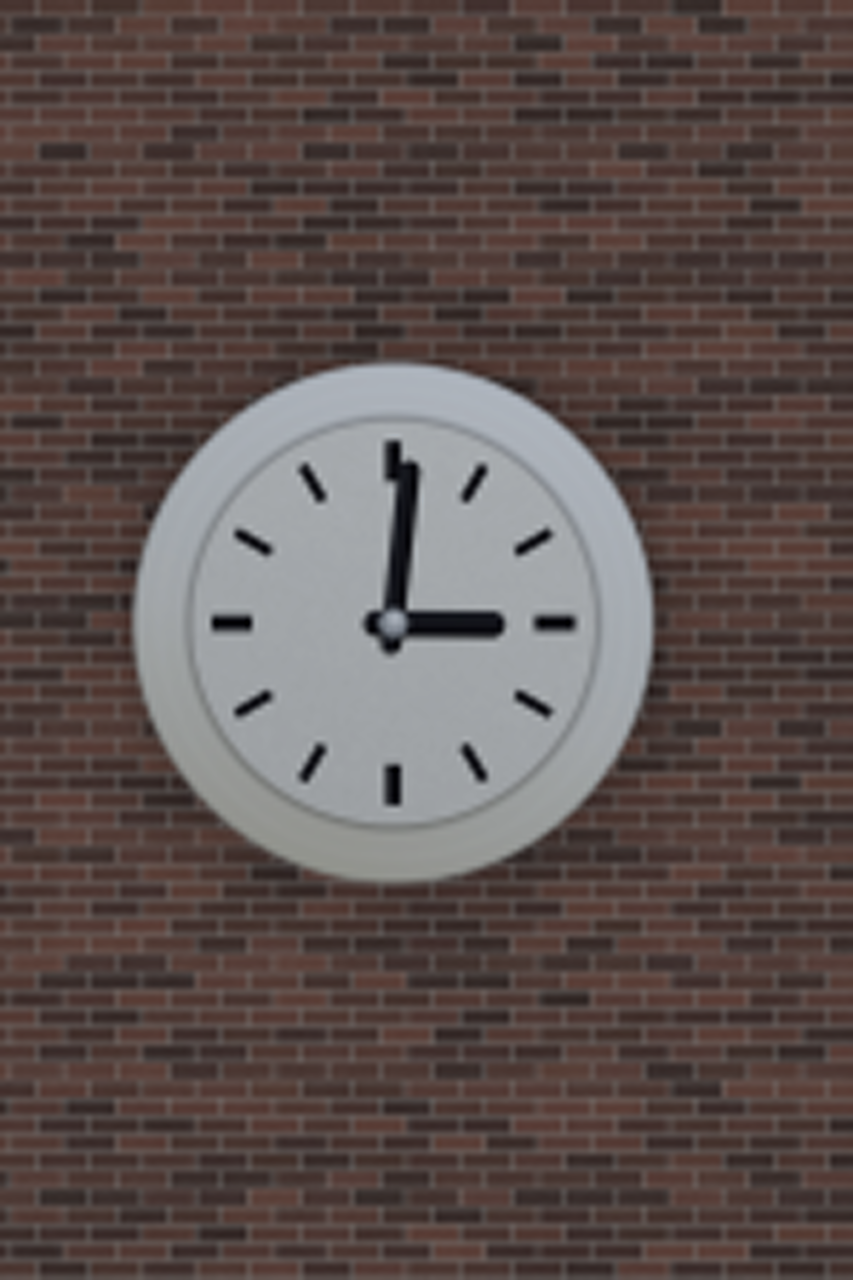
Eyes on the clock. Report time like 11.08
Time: 3.01
